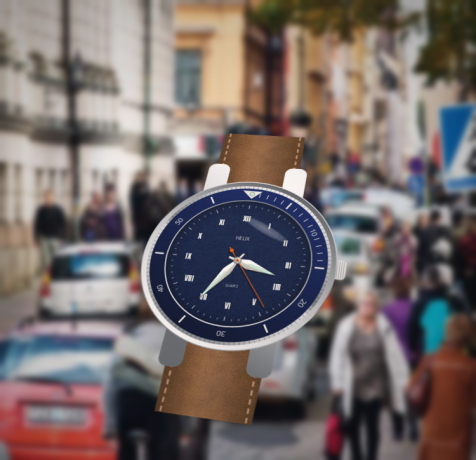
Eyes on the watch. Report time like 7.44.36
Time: 3.35.24
